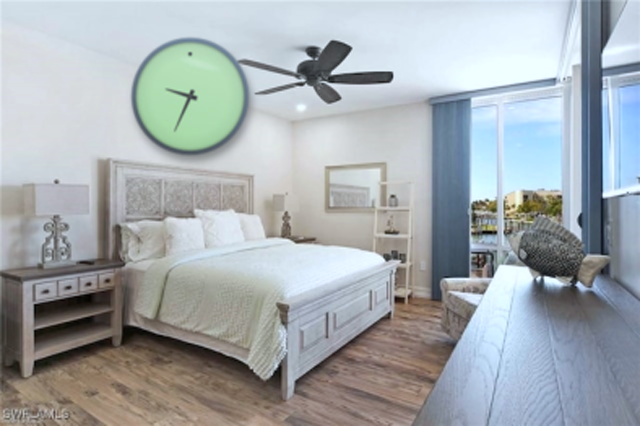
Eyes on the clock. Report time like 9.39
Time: 9.34
